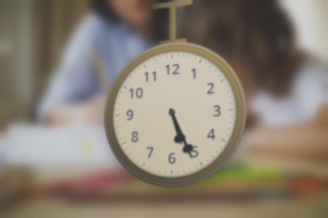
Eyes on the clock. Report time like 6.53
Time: 5.26
